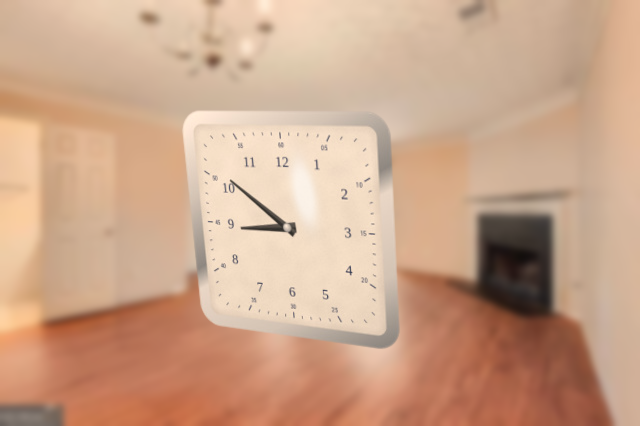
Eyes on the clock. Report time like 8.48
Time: 8.51
